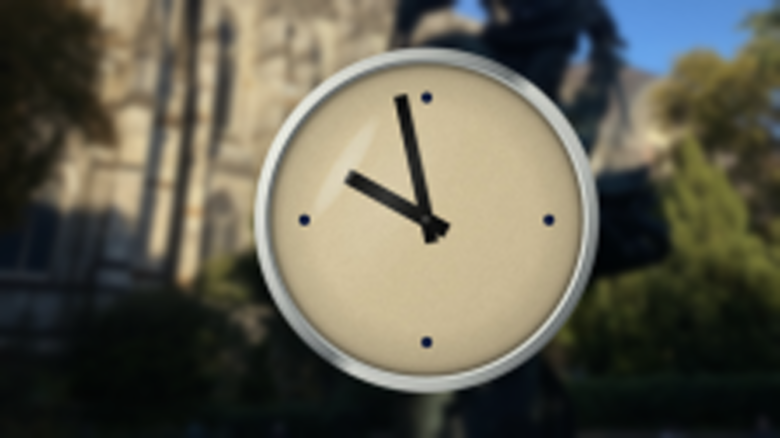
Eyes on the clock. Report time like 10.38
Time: 9.58
